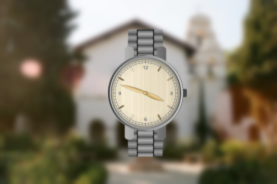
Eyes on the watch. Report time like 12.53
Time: 3.48
